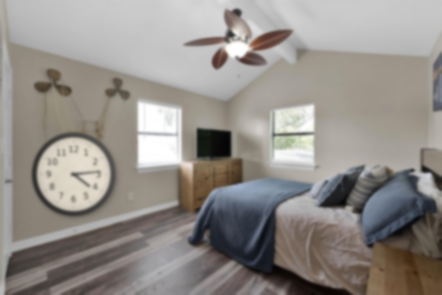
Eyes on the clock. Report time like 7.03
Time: 4.14
